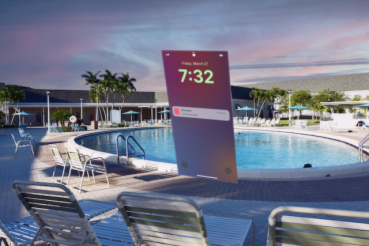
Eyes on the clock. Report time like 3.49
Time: 7.32
